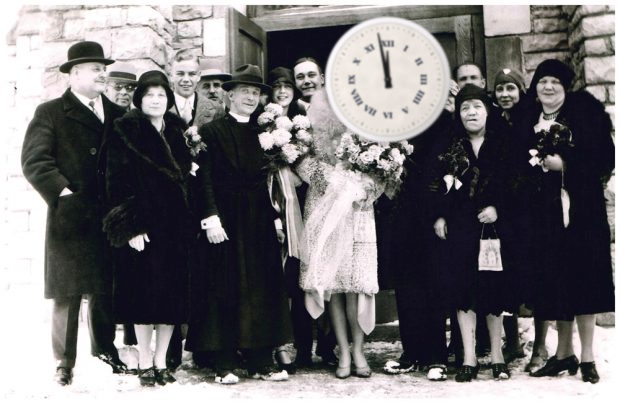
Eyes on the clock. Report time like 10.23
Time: 11.58
